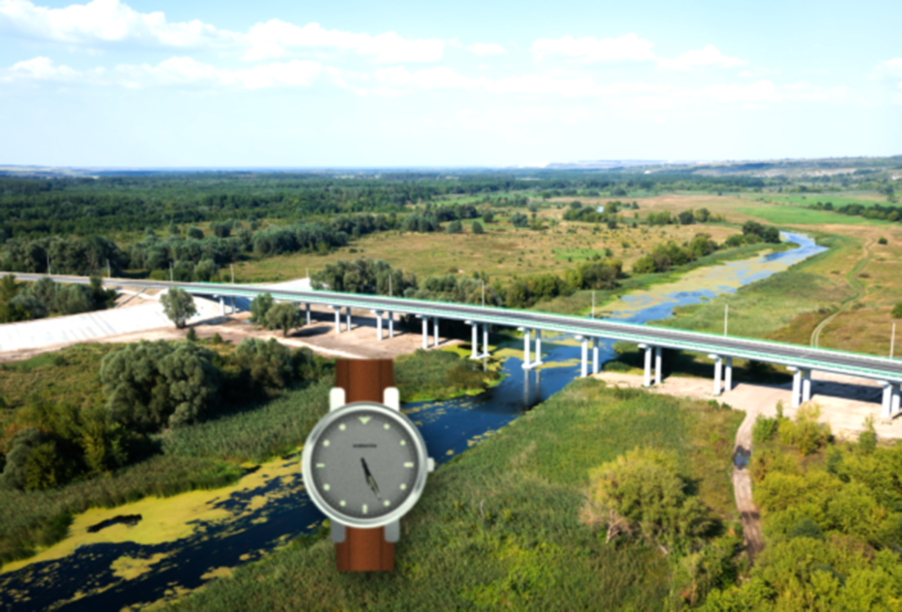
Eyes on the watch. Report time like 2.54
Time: 5.26
